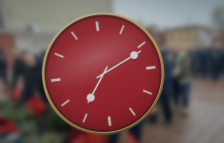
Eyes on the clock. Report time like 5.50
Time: 7.11
